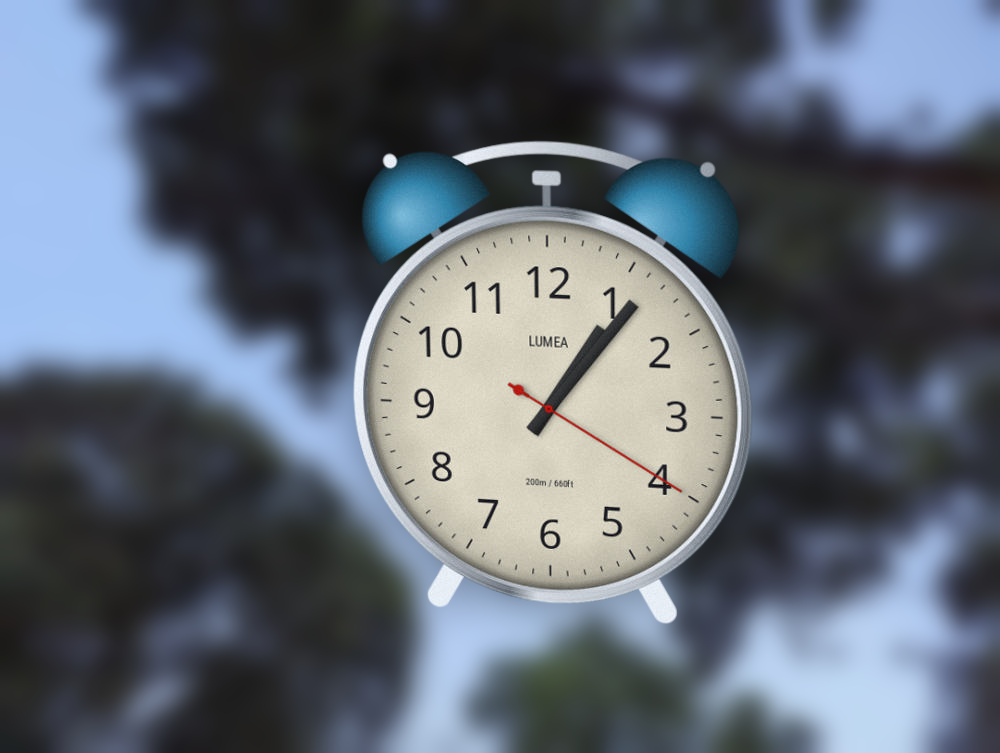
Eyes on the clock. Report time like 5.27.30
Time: 1.06.20
